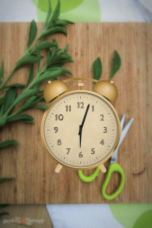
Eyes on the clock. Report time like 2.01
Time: 6.03
